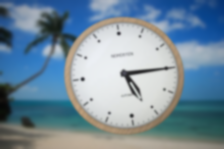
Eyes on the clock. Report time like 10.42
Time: 5.15
